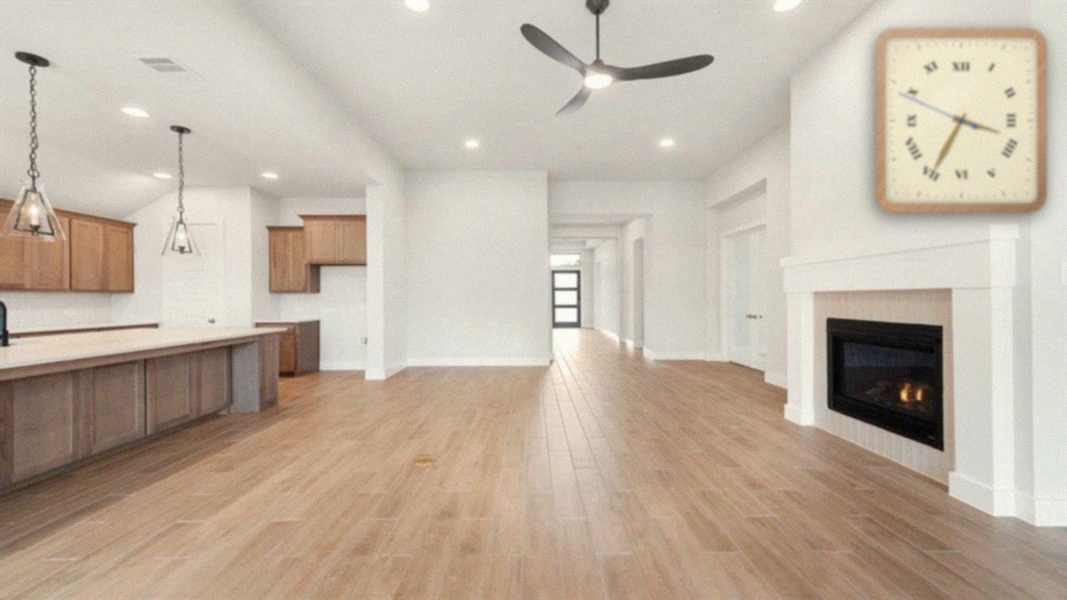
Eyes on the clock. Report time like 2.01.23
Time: 3.34.49
